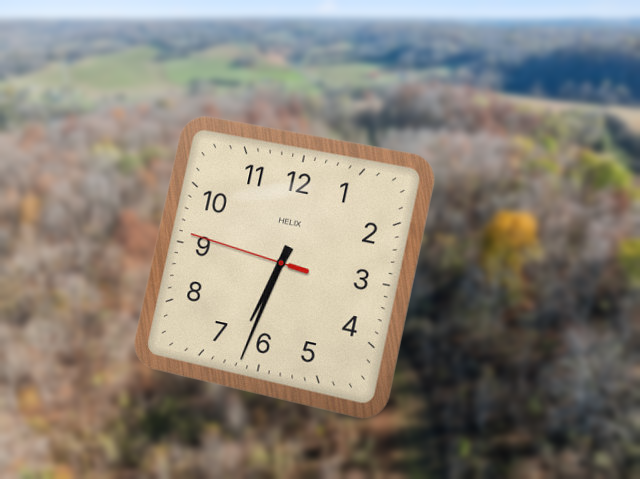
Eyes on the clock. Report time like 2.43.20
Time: 6.31.46
